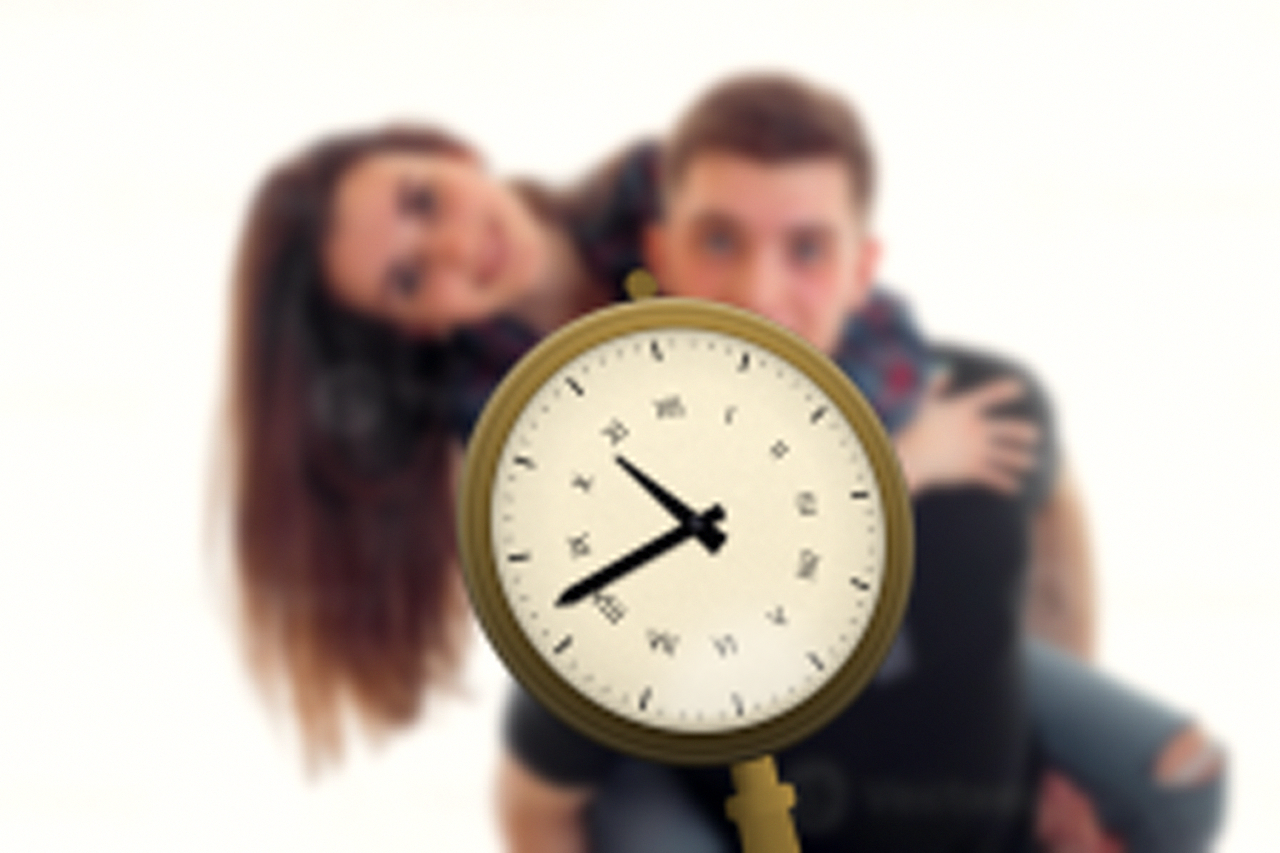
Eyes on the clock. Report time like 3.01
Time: 10.42
